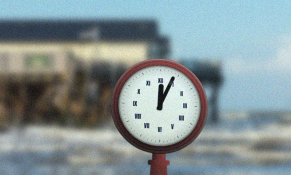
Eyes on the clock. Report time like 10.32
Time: 12.04
